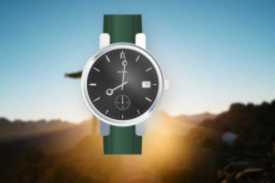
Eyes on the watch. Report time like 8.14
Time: 8.01
